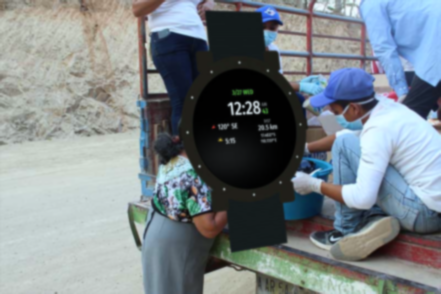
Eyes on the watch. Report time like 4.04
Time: 12.28
